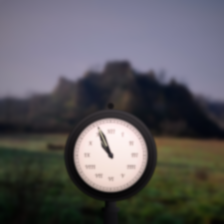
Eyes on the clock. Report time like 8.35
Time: 10.56
